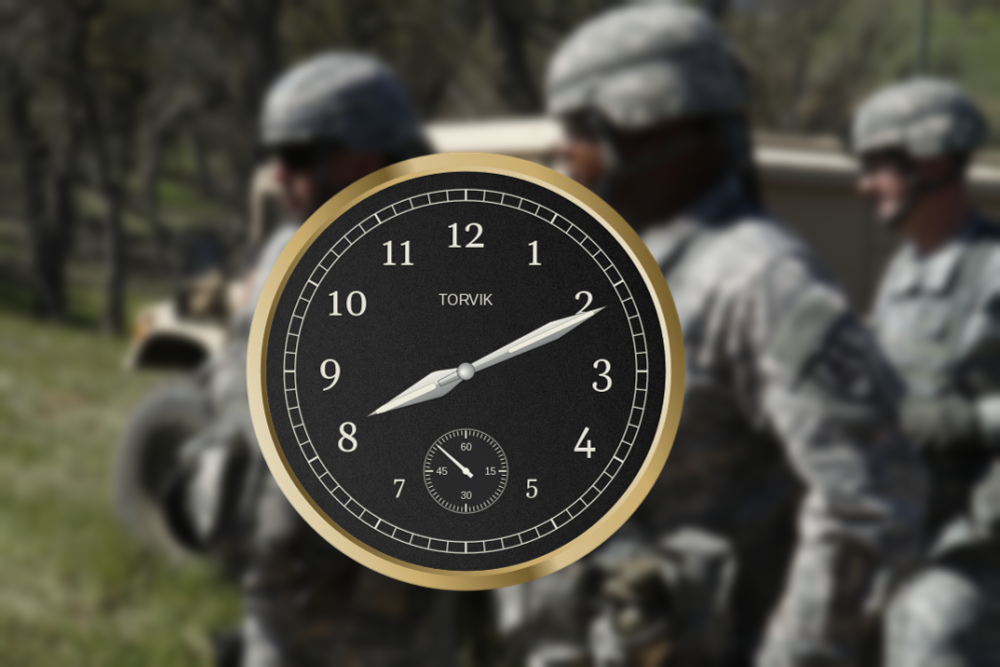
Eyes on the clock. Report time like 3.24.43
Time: 8.10.52
